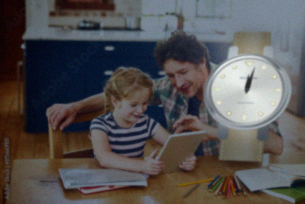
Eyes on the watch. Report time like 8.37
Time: 12.02
